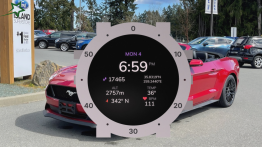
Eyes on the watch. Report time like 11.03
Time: 6.59
